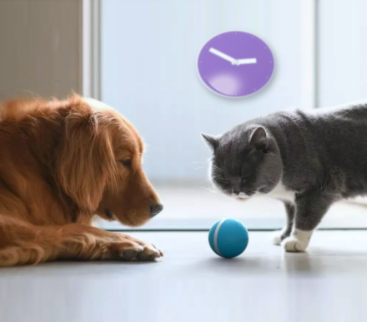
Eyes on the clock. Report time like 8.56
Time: 2.50
